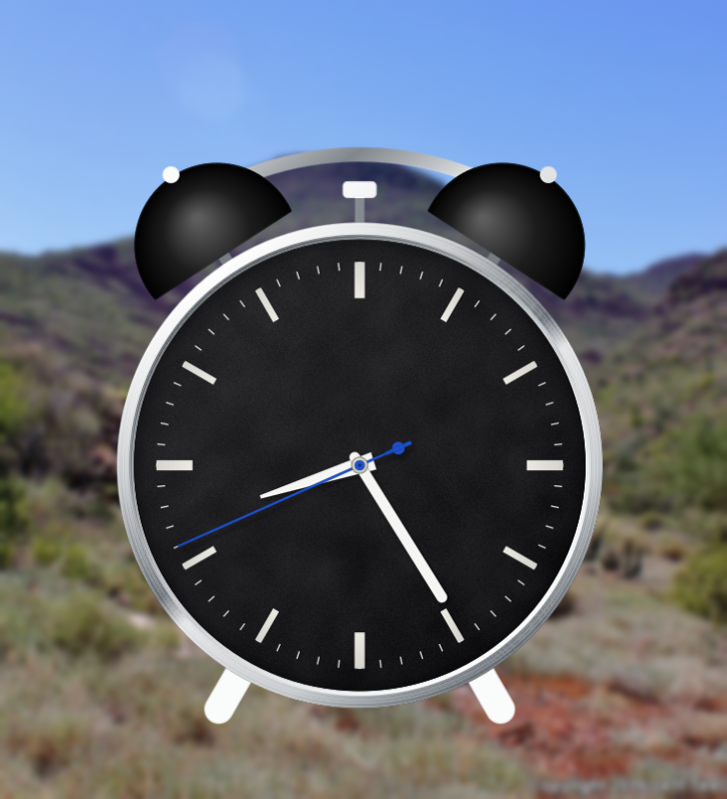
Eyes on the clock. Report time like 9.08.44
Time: 8.24.41
